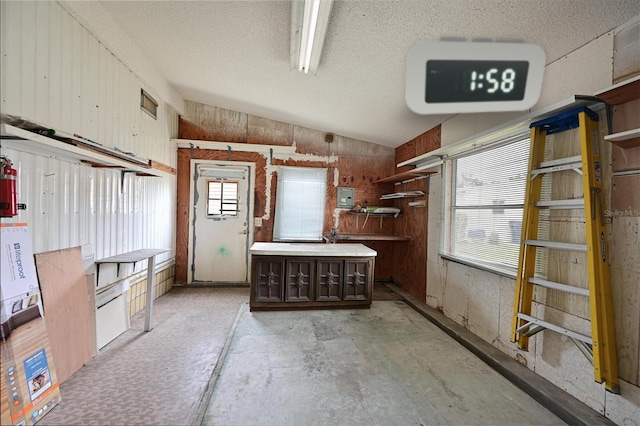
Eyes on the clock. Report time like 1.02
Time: 1.58
